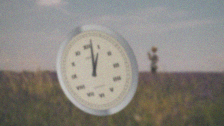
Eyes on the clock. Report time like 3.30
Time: 1.02
